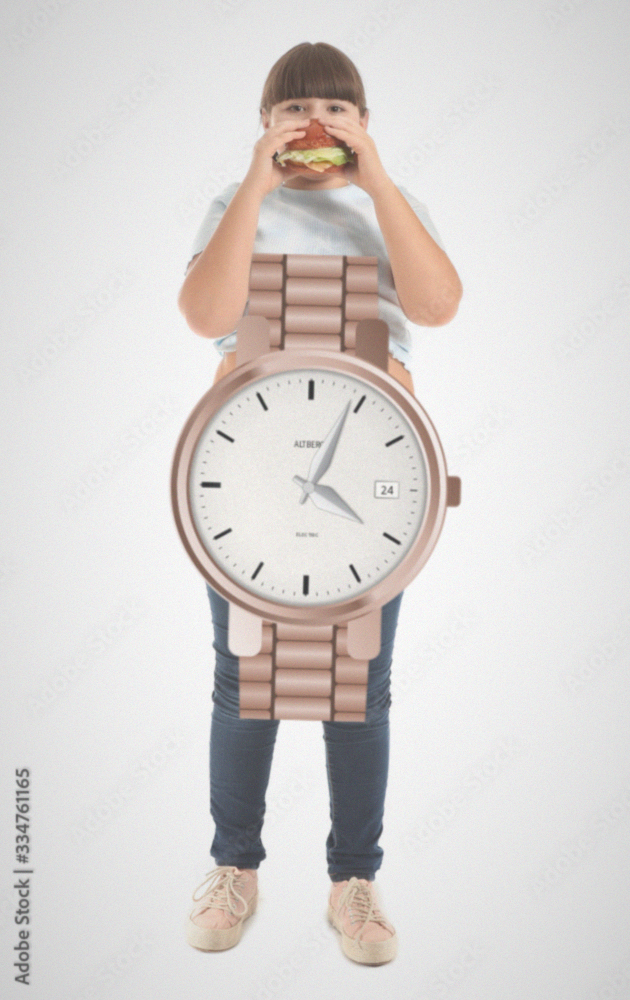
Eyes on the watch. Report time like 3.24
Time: 4.04
